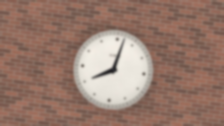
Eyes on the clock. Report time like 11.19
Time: 8.02
